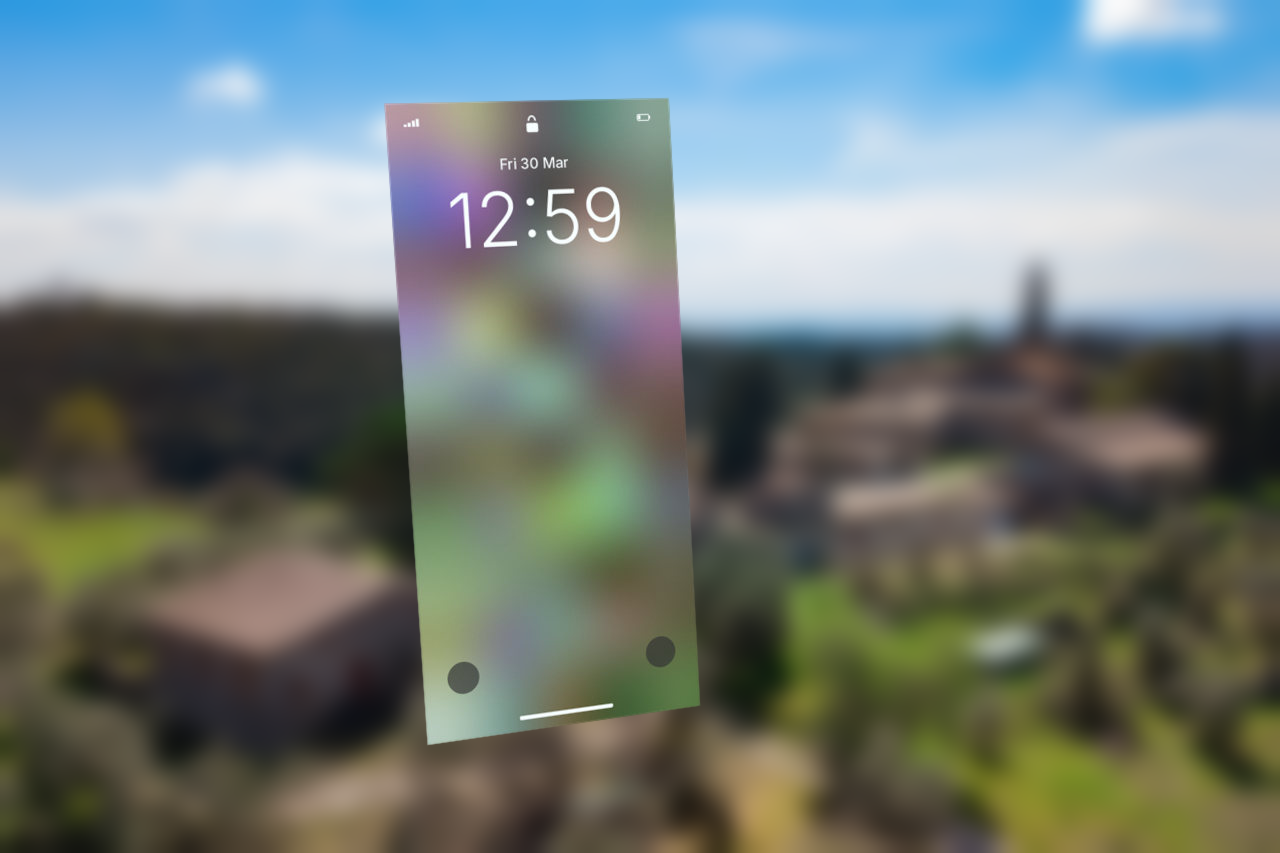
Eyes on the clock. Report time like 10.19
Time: 12.59
